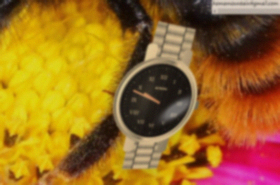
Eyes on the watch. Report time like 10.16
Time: 9.48
